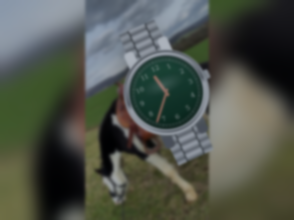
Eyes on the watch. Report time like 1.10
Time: 11.37
